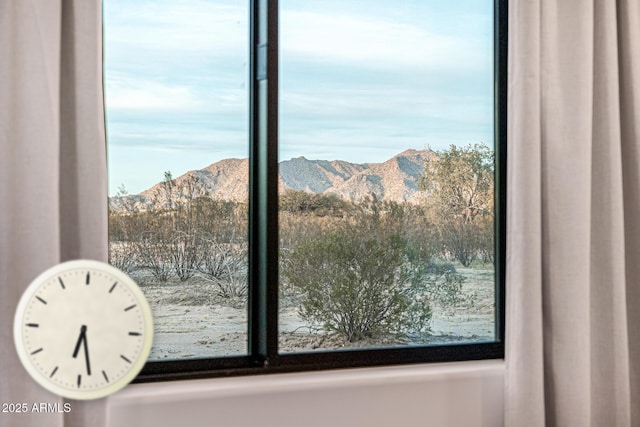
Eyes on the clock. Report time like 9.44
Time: 6.28
